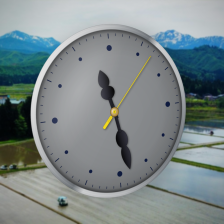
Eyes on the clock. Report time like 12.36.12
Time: 11.28.07
